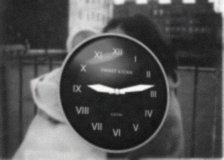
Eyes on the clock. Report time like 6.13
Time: 9.13
